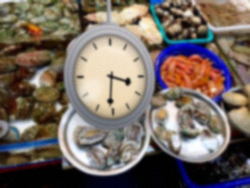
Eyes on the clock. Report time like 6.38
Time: 3.31
